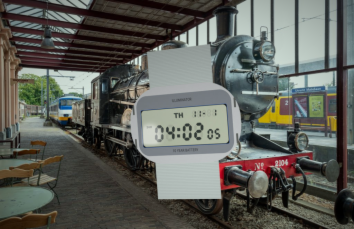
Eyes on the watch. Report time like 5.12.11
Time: 4.02.05
